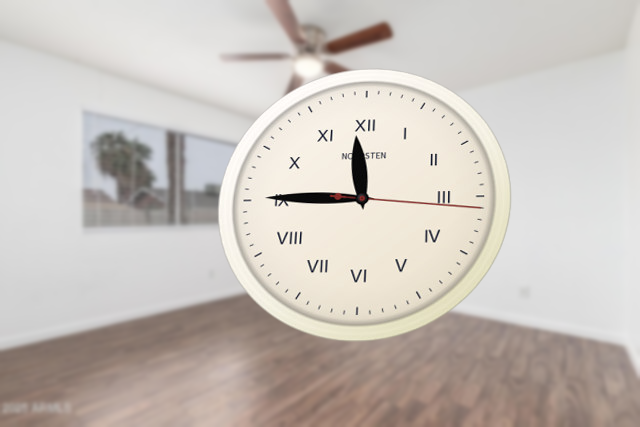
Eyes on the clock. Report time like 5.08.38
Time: 11.45.16
